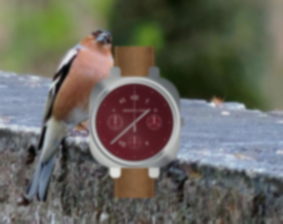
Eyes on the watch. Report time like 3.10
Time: 1.38
